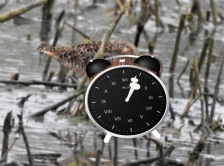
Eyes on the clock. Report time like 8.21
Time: 1.04
